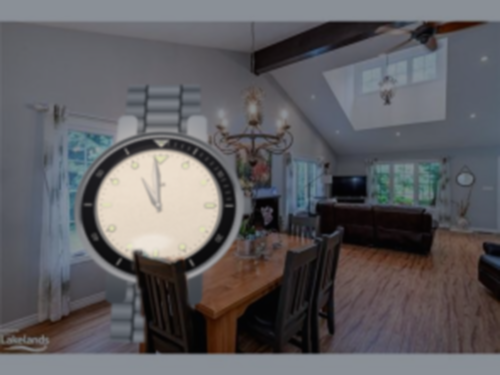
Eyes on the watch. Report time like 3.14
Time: 10.59
